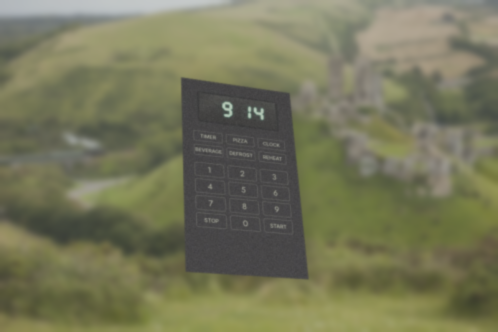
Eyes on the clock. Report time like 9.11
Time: 9.14
